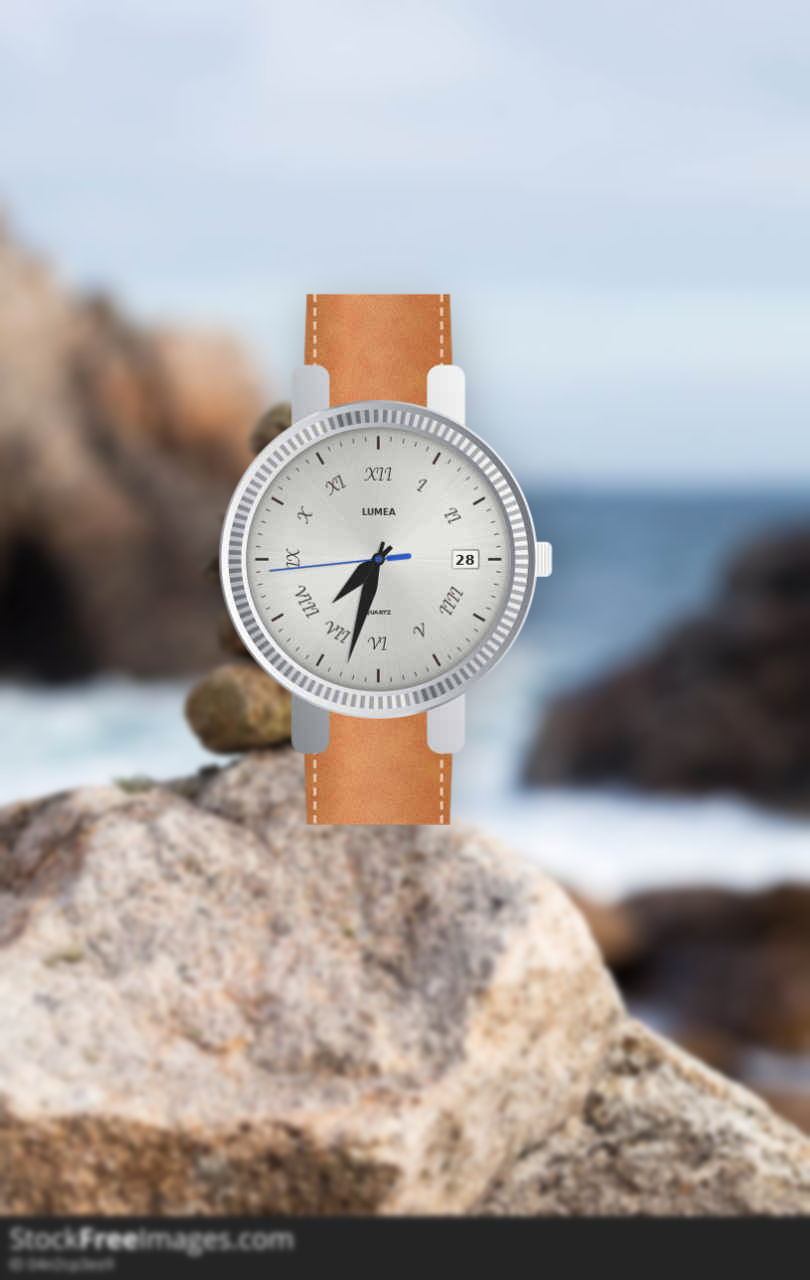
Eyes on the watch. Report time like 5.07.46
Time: 7.32.44
